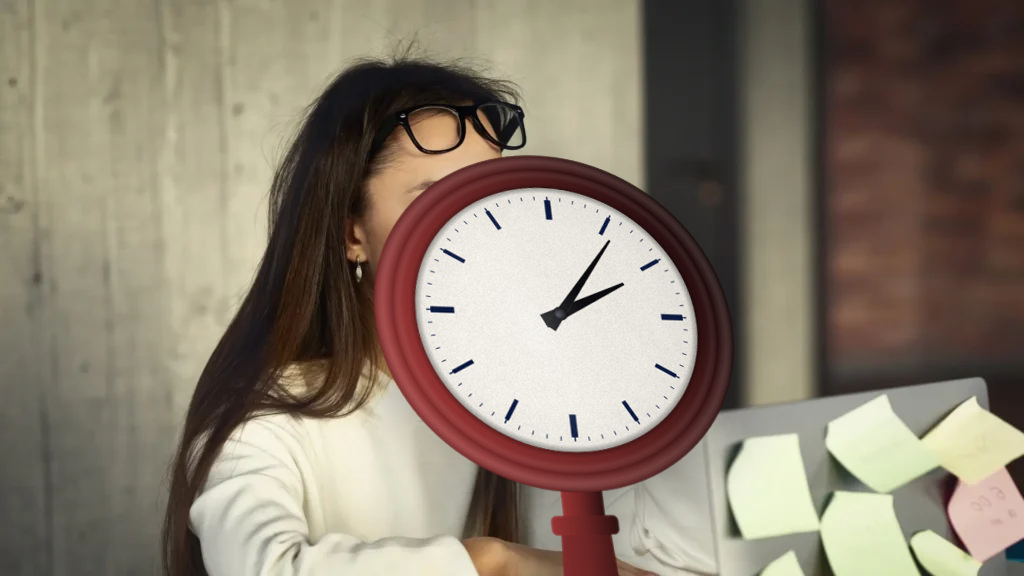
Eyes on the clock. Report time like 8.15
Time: 2.06
